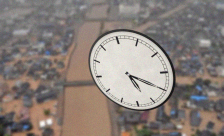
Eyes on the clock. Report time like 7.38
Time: 5.20
